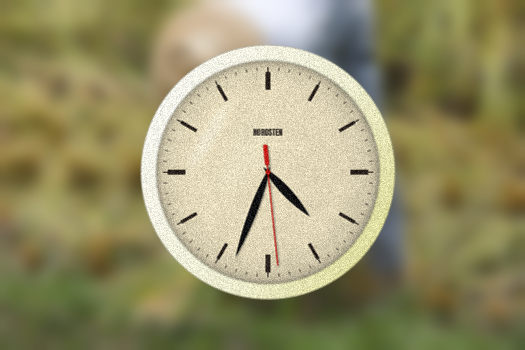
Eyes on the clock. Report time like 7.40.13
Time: 4.33.29
